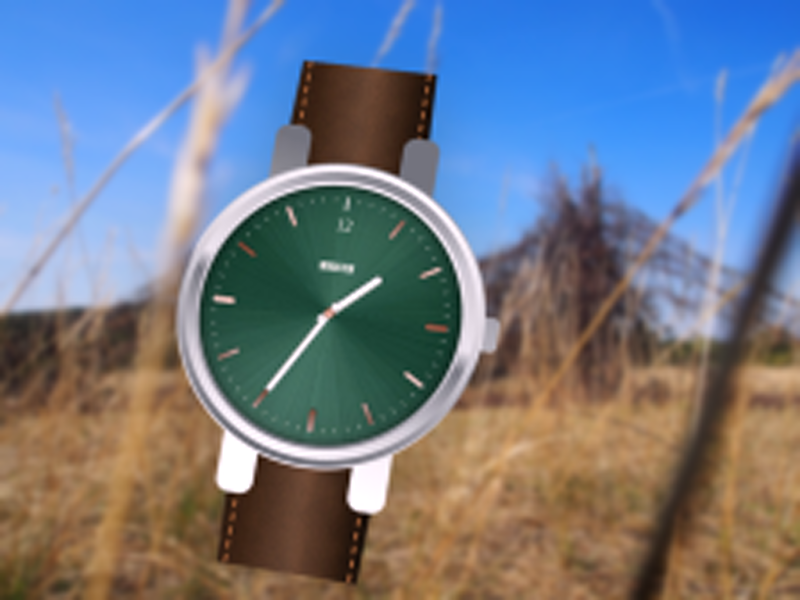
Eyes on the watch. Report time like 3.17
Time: 1.35
